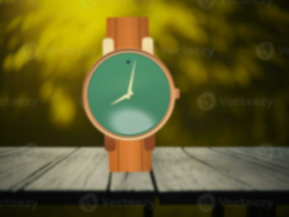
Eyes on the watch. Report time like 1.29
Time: 8.02
